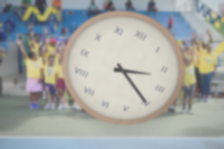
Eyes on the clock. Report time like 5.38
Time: 2.20
